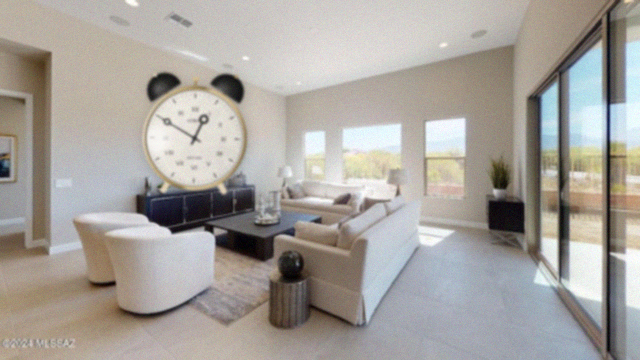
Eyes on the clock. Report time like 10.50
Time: 12.50
